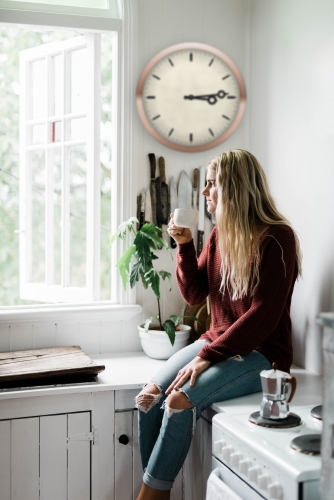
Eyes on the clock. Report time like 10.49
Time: 3.14
